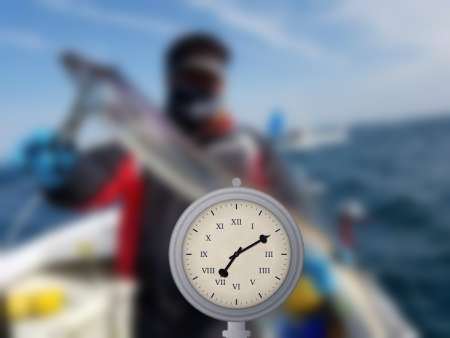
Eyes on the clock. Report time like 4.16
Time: 7.10
